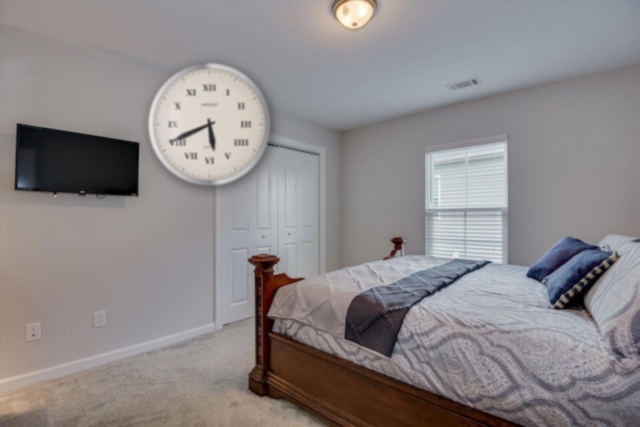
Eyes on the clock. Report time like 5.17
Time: 5.41
